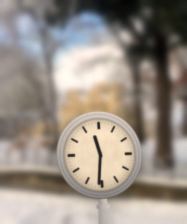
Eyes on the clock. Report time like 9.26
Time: 11.31
